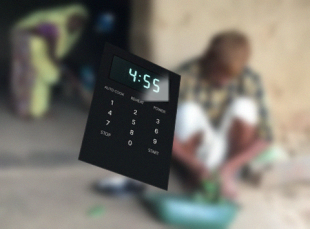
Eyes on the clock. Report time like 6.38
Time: 4.55
